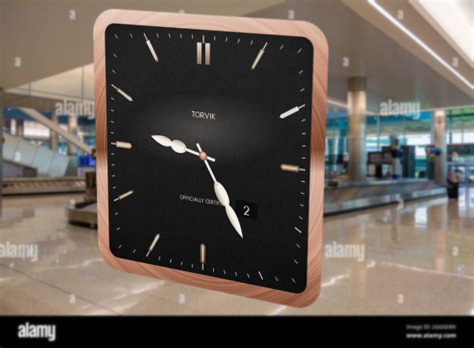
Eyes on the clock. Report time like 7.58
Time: 9.25
